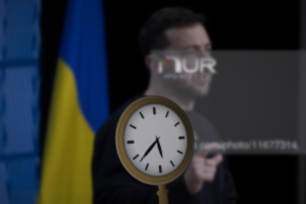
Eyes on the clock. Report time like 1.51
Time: 5.38
